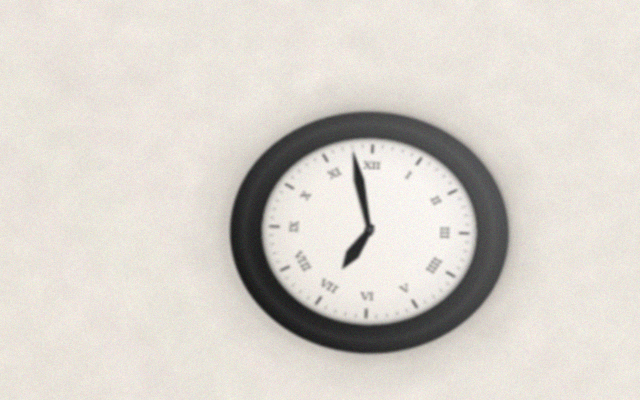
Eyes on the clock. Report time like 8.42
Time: 6.58
